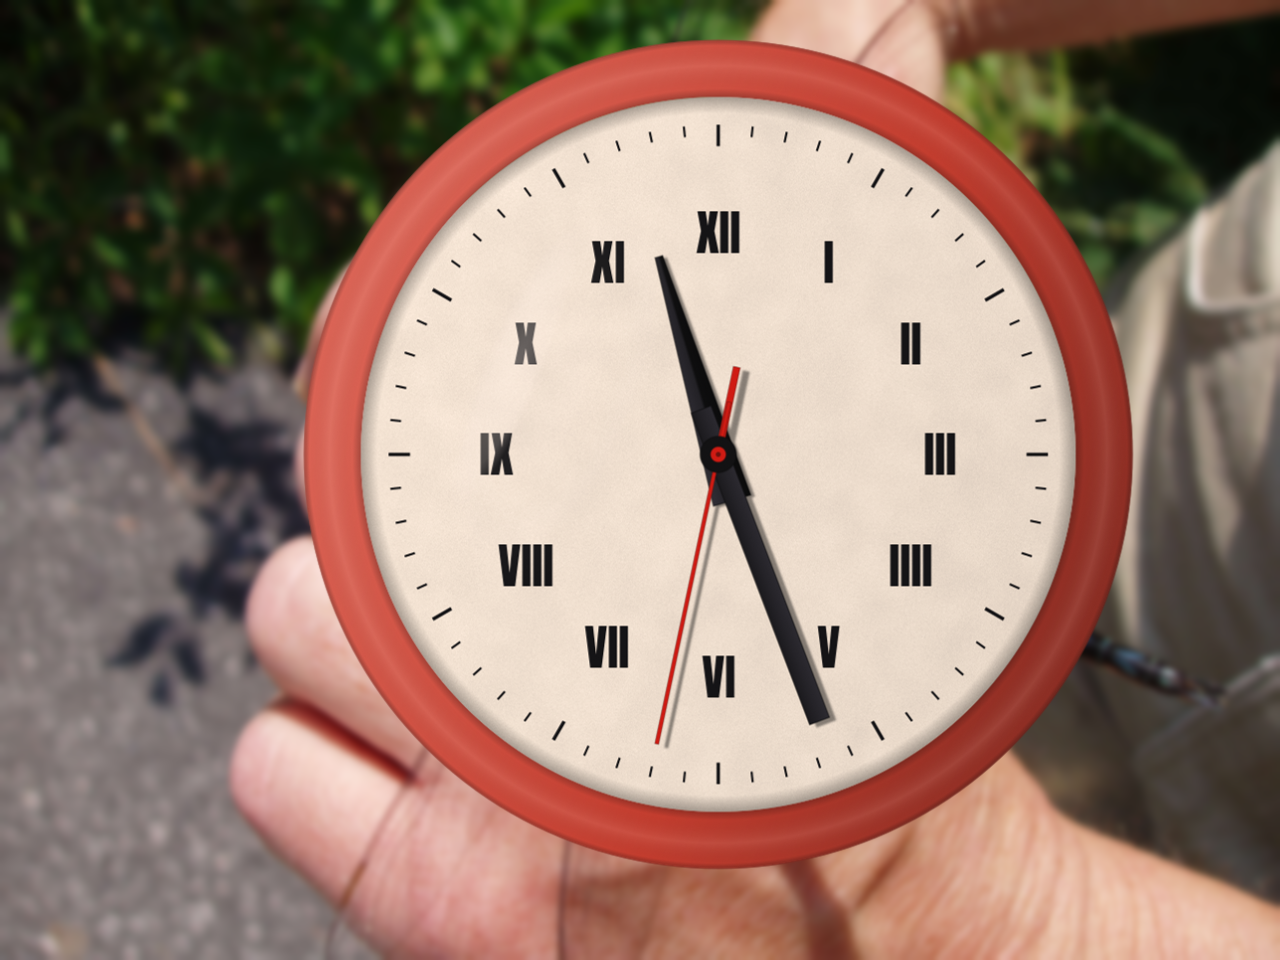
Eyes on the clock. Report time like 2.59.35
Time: 11.26.32
